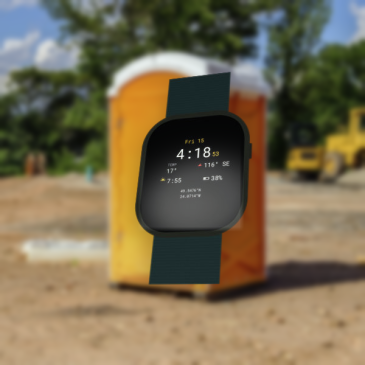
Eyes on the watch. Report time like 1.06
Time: 4.18
